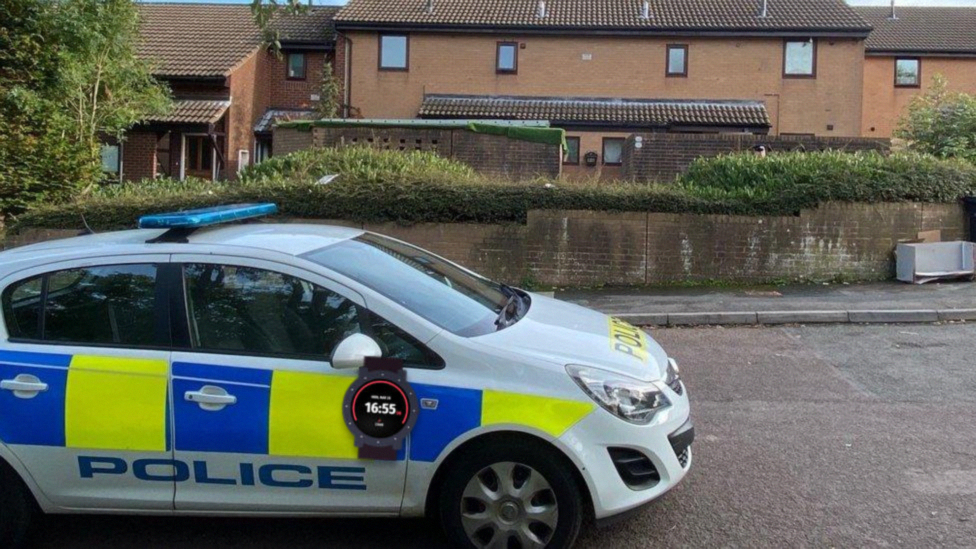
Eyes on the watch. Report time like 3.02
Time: 16.55
